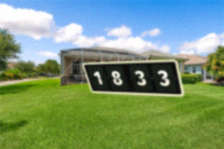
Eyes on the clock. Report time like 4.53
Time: 18.33
